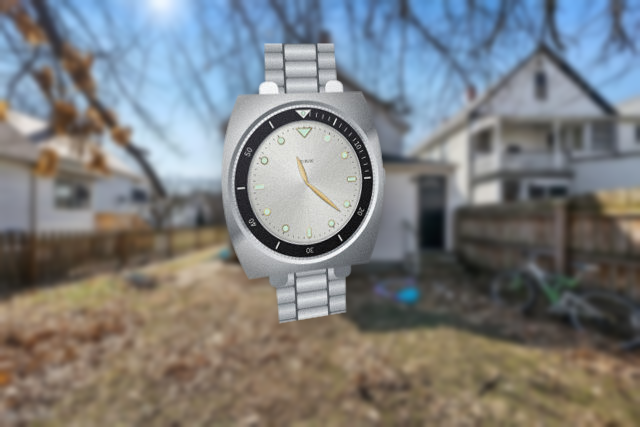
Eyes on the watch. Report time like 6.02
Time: 11.22
